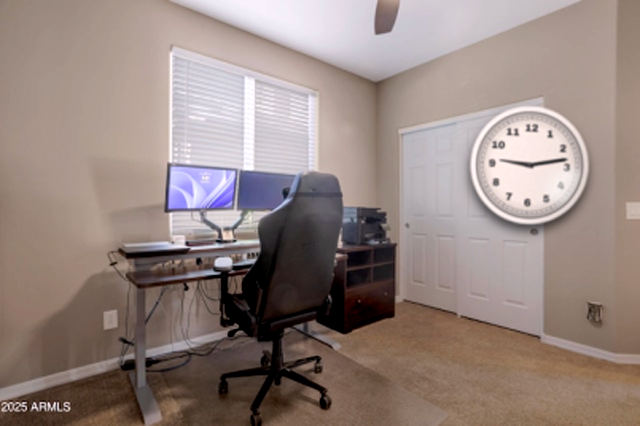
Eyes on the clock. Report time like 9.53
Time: 9.13
